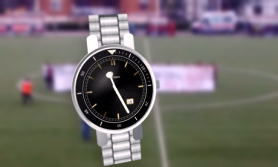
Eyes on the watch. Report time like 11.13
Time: 11.26
